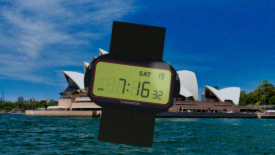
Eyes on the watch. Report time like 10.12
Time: 7.16
